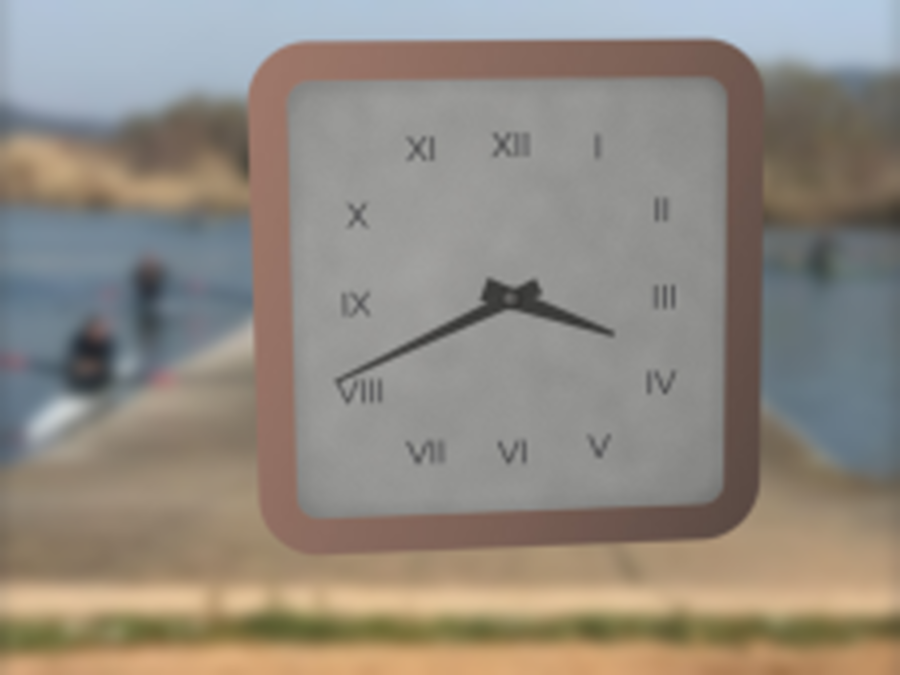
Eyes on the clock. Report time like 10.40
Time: 3.41
